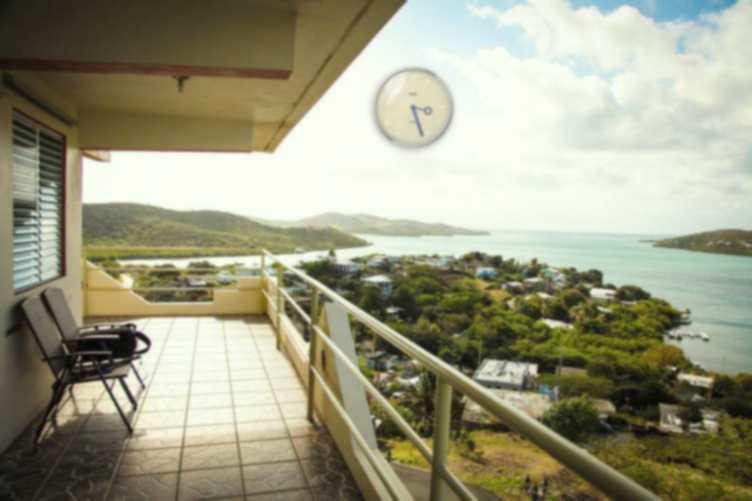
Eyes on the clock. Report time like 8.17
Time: 3.27
